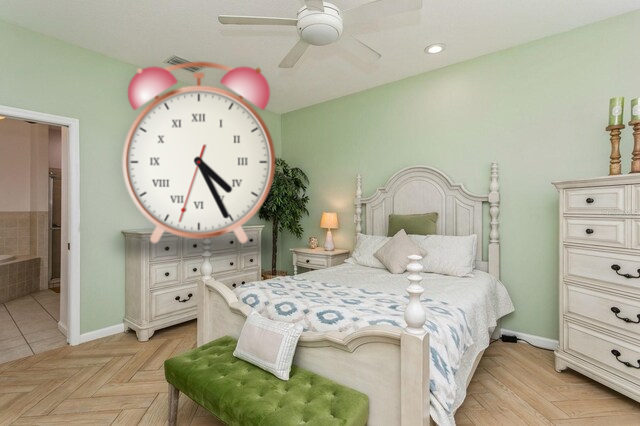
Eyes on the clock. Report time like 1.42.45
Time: 4.25.33
